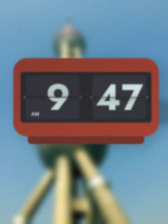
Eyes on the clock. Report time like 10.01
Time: 9.47
